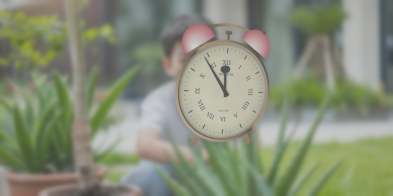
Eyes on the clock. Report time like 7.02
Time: 11.54
